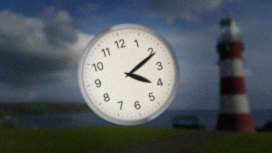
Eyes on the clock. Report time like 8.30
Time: 4.11
